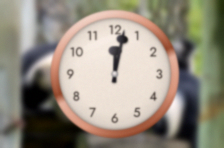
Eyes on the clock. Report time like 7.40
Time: 12.02
